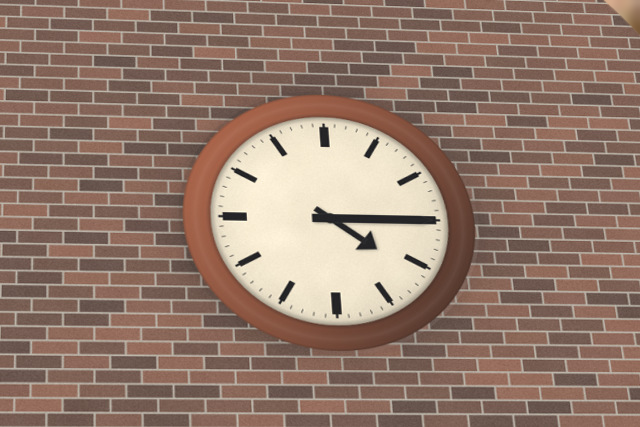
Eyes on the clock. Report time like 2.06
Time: 4.15
